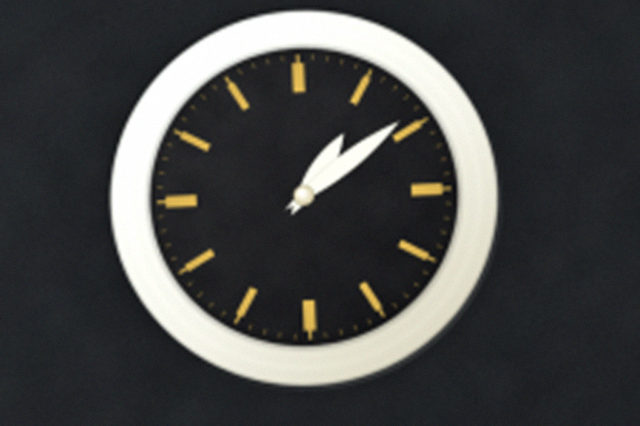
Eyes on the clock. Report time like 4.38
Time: 1.09
